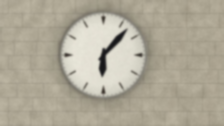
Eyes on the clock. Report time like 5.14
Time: 6.07
